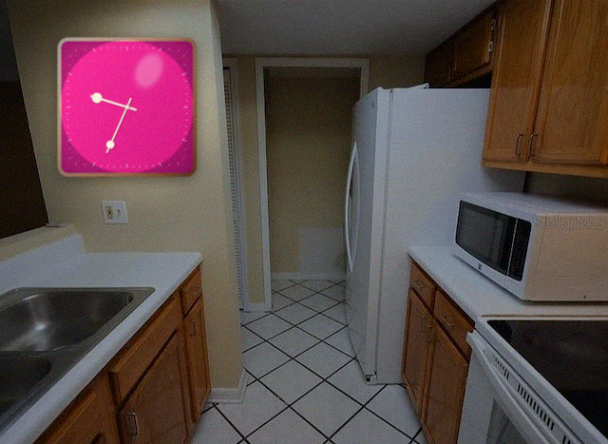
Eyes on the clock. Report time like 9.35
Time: 9.34
